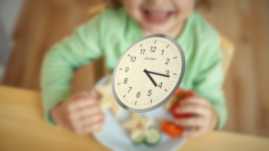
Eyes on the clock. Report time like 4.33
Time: 4.16
